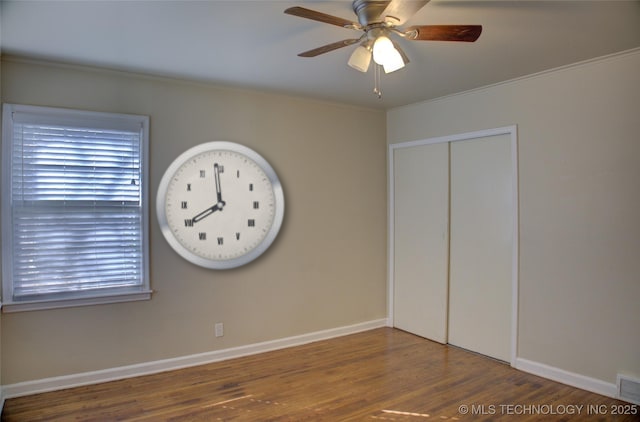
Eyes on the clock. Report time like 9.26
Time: 7.59
